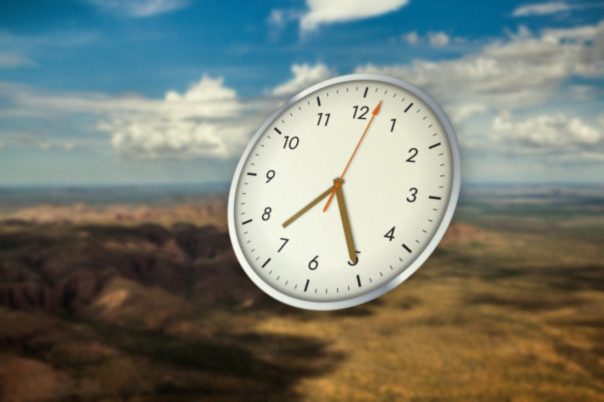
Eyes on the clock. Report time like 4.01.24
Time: 7.25.02
